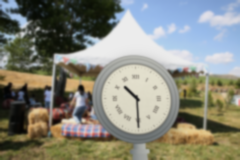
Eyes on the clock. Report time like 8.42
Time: 10.30
